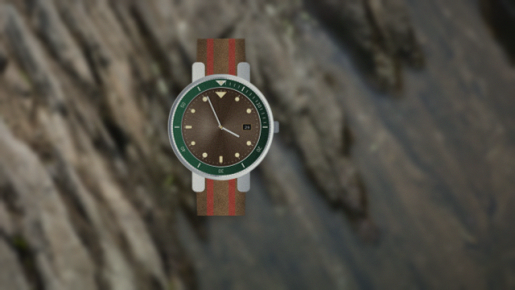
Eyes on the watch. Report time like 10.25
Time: 3.56
